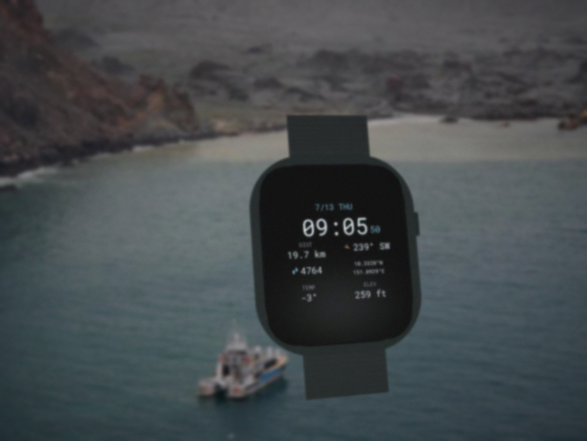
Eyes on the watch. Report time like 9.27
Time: 9.05
